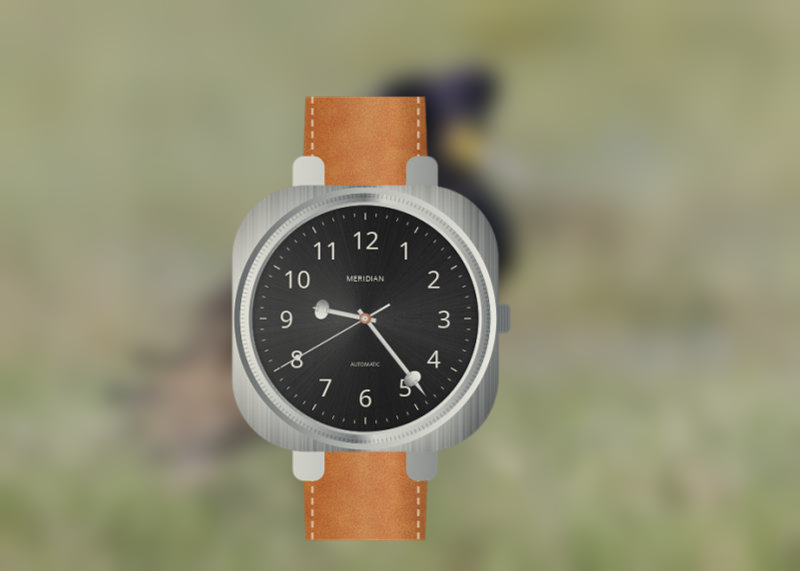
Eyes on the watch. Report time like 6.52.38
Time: 9.23.40
